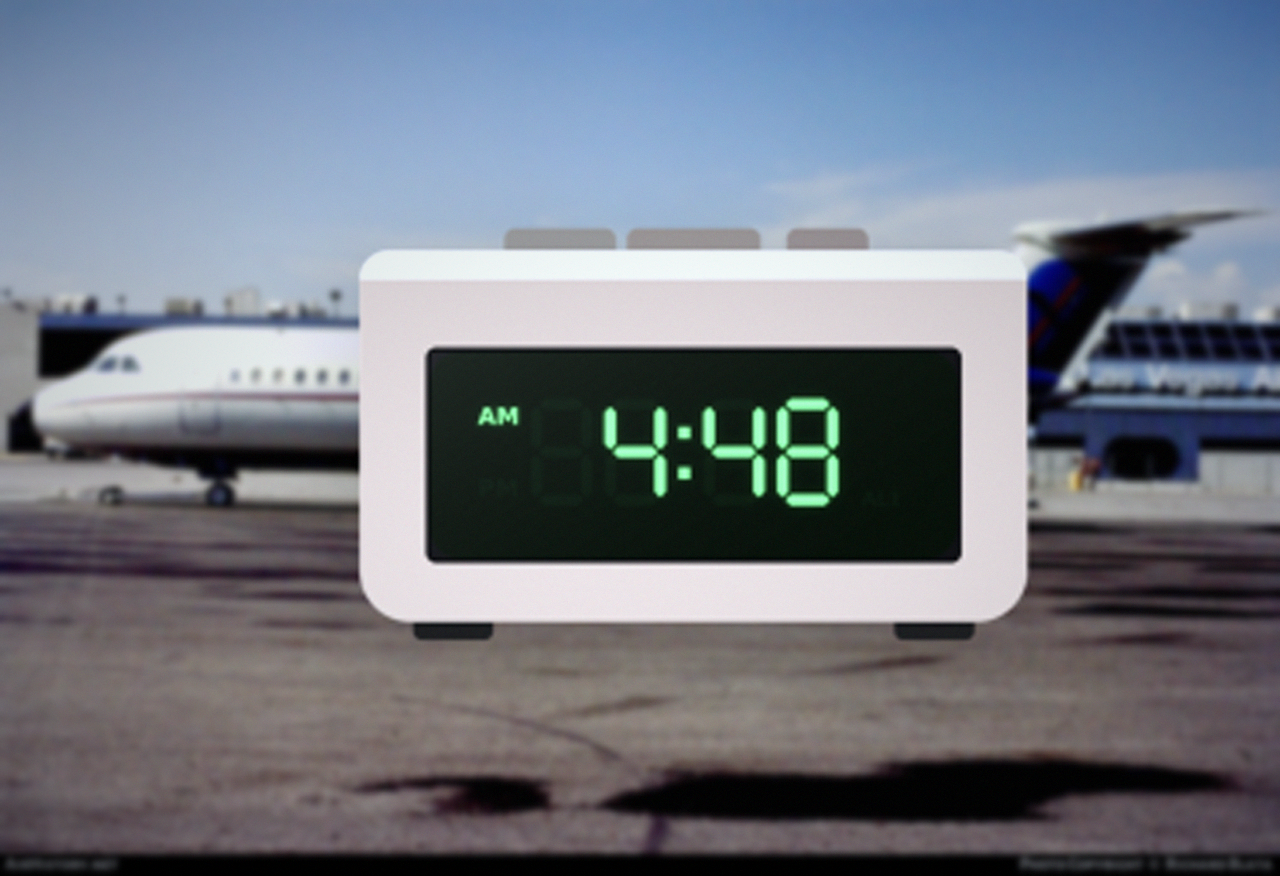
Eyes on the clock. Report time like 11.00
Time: 4.48
